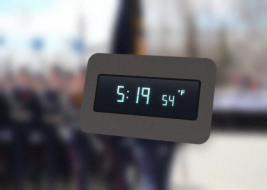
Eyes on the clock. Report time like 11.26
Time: 5.19
